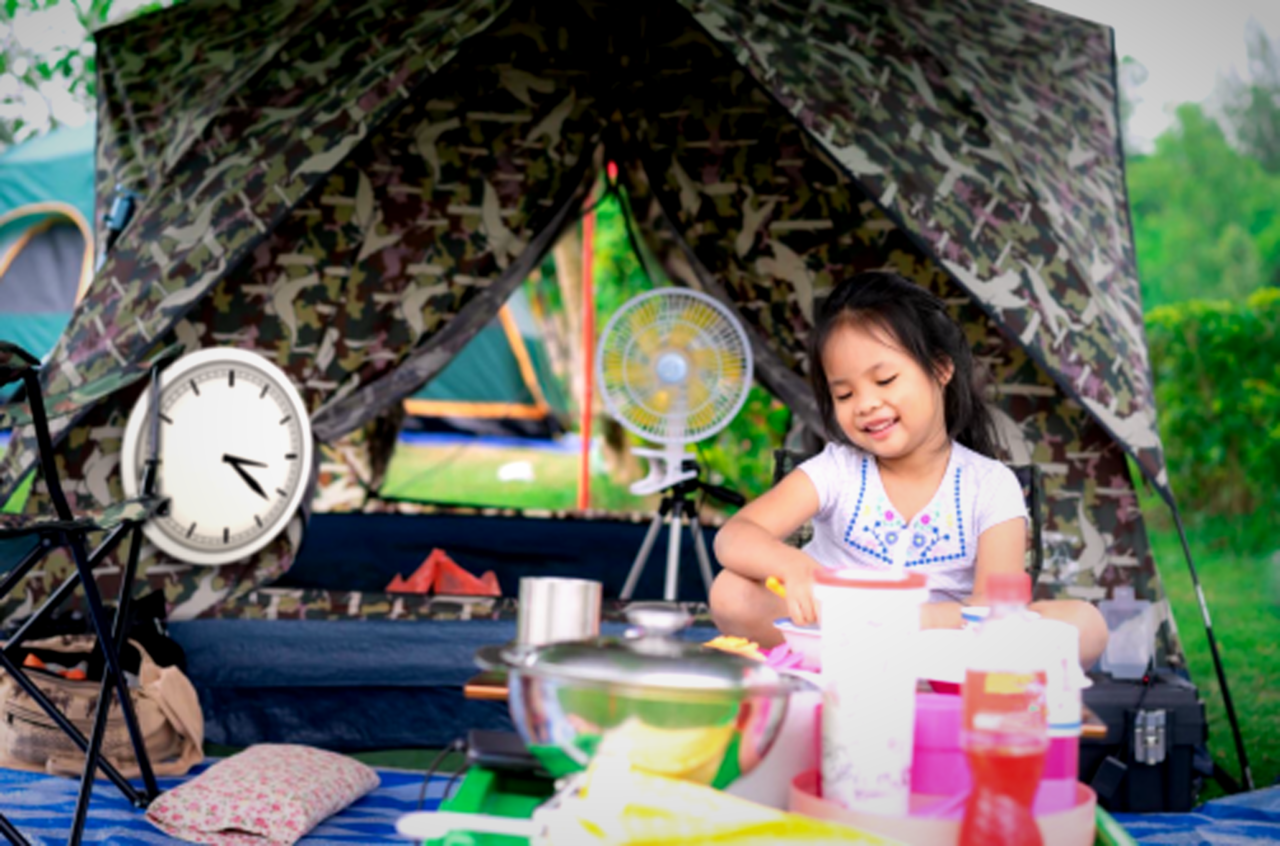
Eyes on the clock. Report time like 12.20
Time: 3.22
